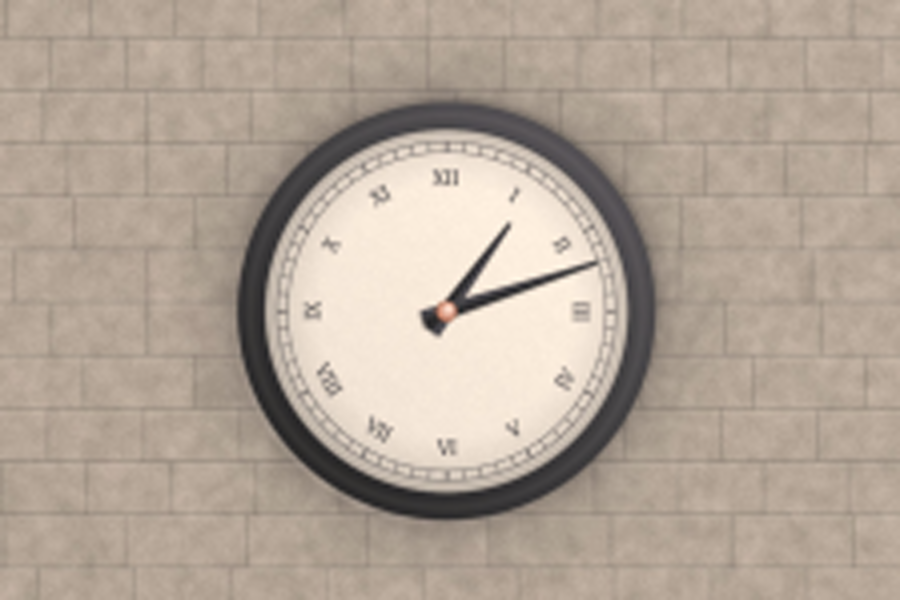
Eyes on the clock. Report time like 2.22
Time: 1.12
